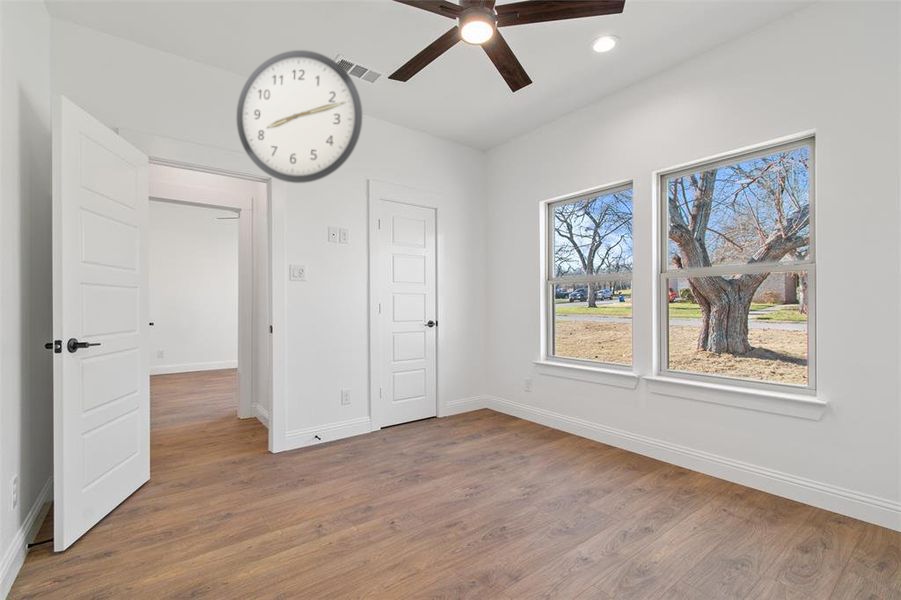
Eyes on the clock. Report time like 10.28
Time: 8.12
